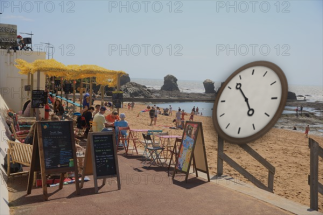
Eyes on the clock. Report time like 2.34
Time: 4.53
